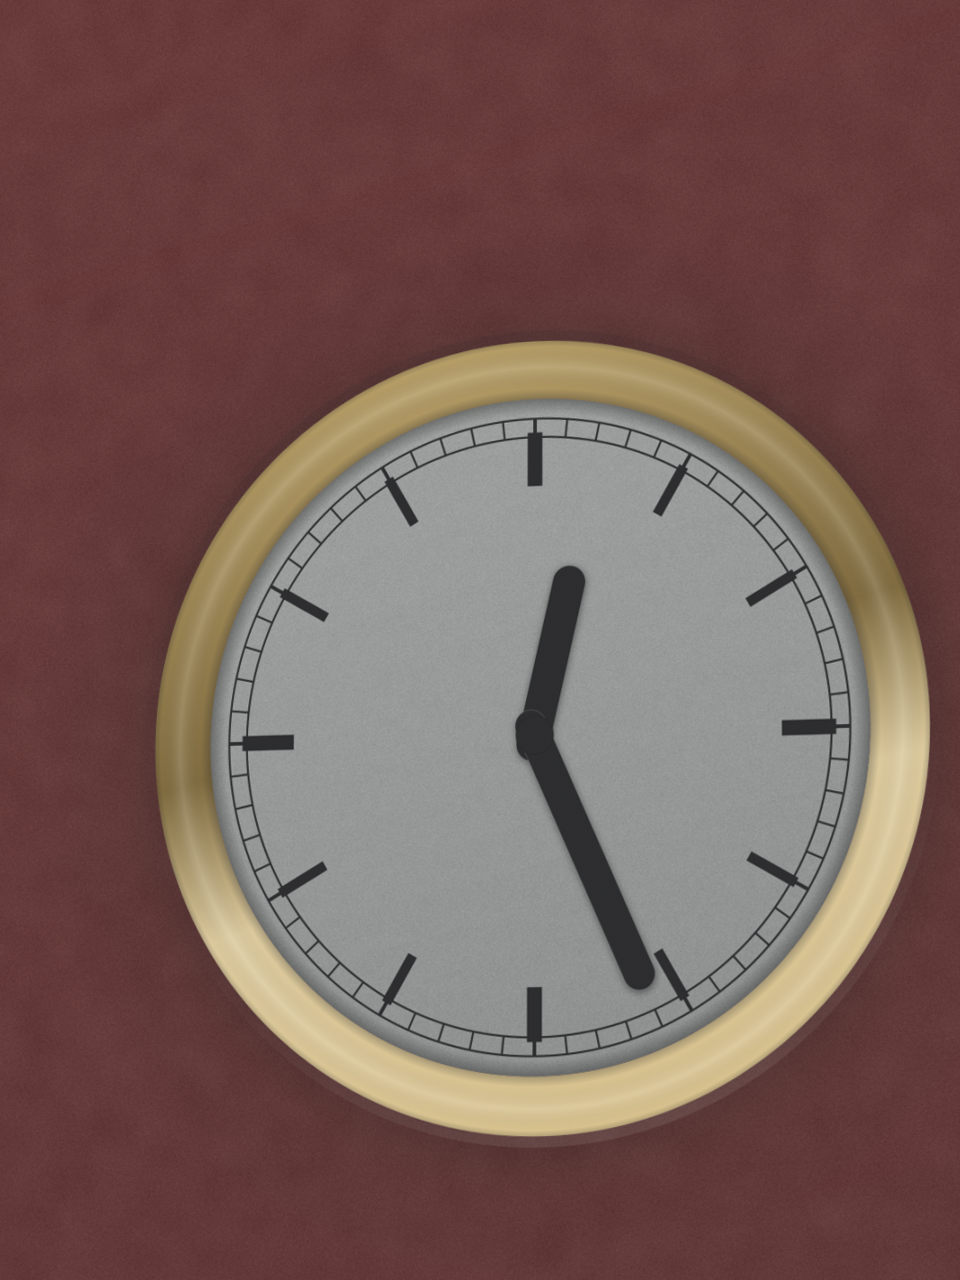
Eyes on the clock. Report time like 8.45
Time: 12.26
